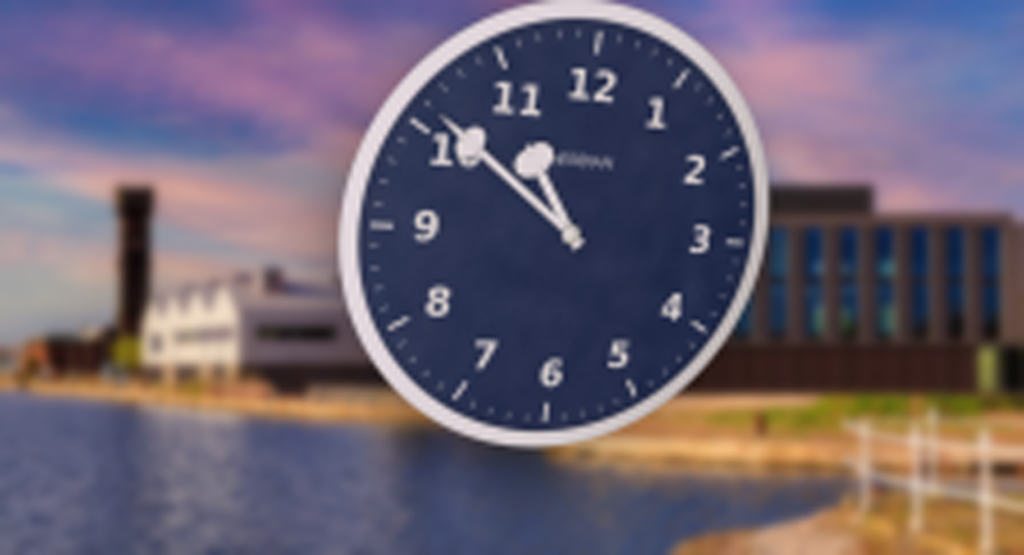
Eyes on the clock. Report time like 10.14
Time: 10.51
